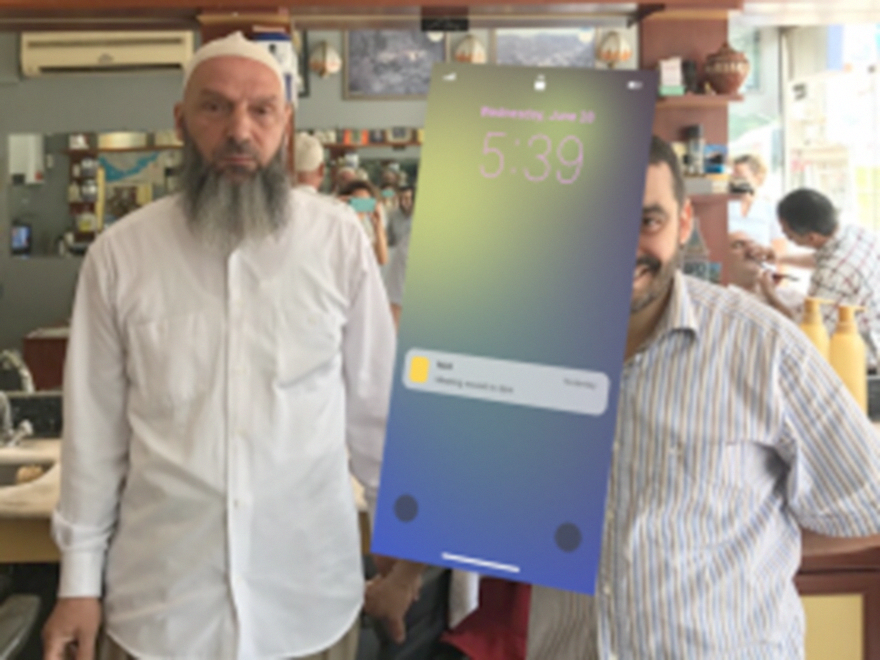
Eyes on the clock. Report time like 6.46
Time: 5.39
